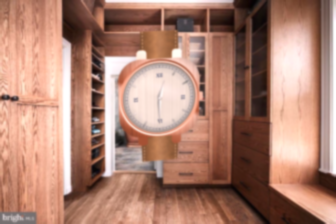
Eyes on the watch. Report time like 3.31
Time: 12.30
